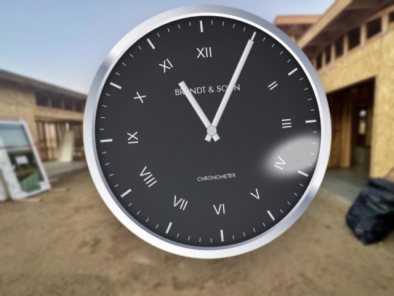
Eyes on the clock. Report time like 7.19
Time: 11.05
